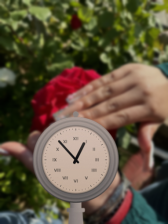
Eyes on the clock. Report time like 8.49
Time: 12.53
